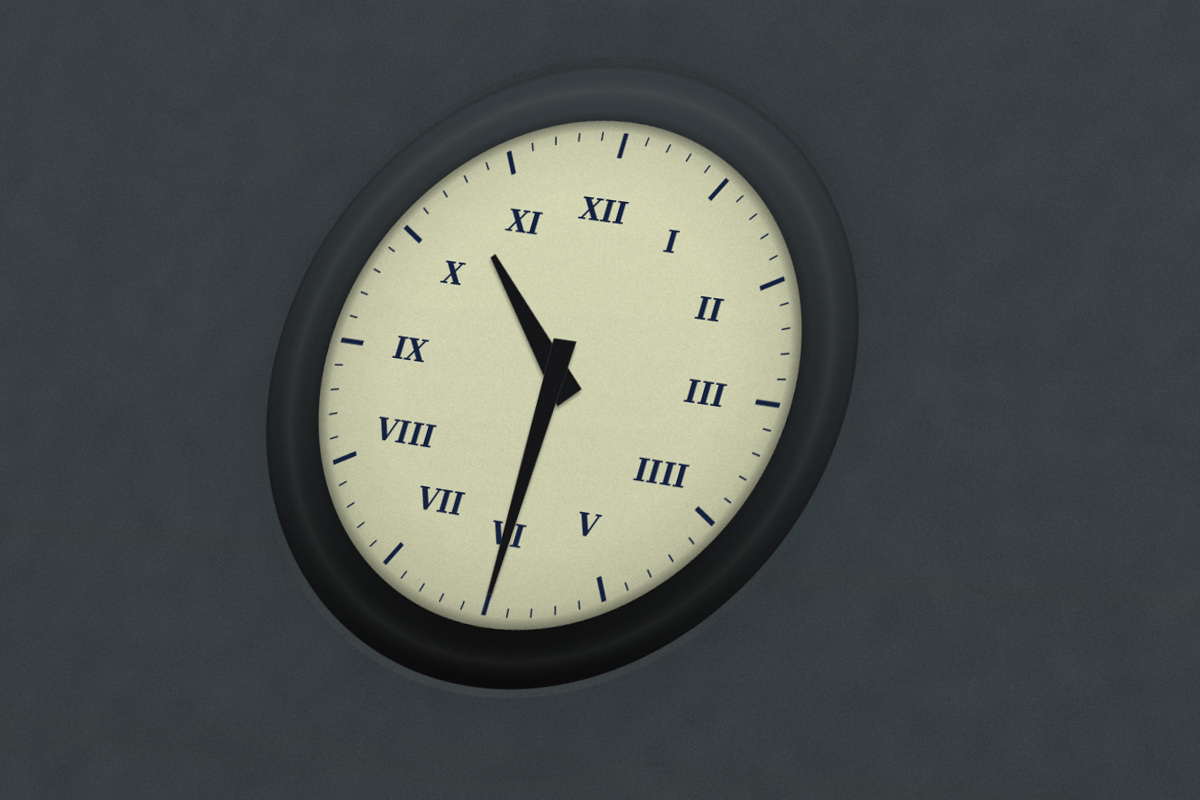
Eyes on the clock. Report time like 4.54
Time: 10.30
